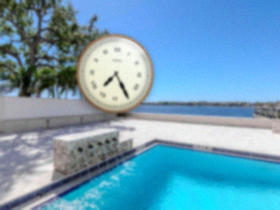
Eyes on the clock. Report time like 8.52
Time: 7.25
